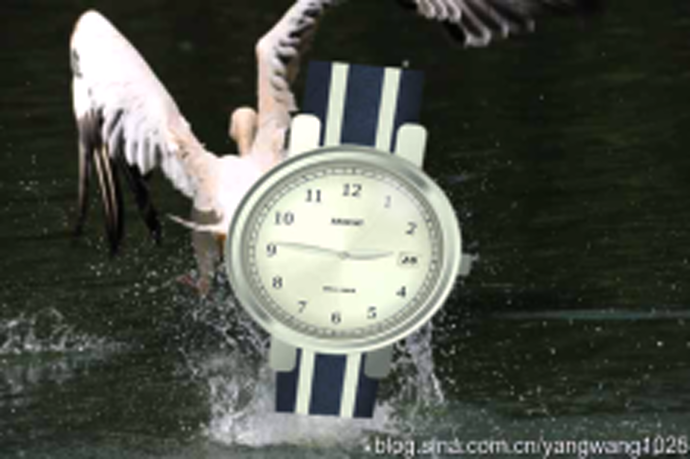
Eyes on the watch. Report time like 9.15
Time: 2.46
